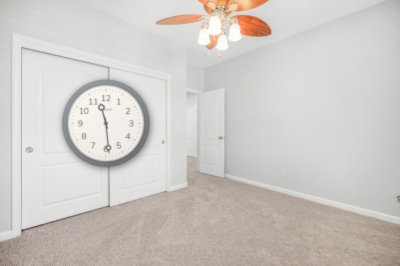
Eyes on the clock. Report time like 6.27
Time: 11.29
